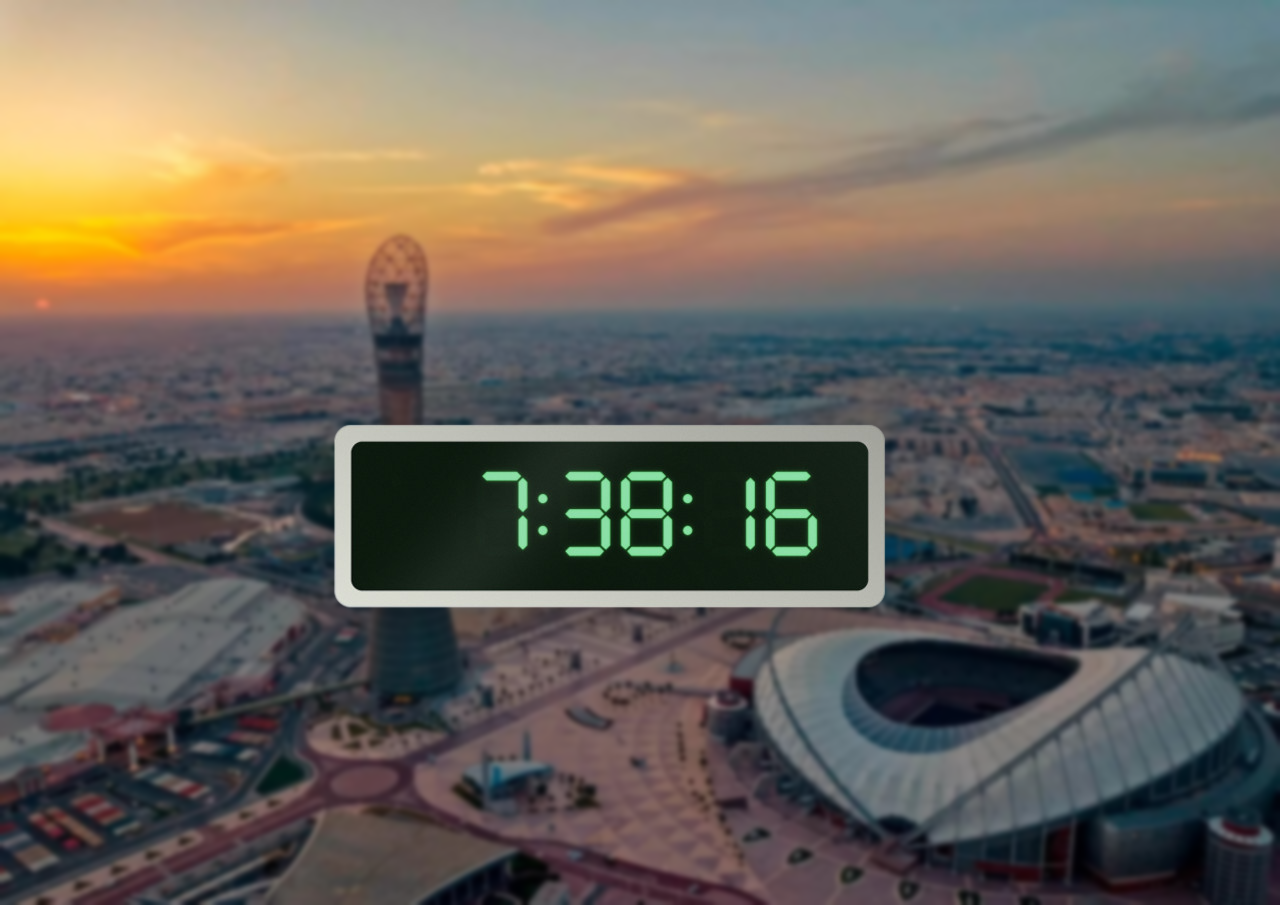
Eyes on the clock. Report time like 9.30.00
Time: 7.38.16
